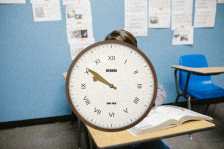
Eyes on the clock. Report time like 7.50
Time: 9.51
